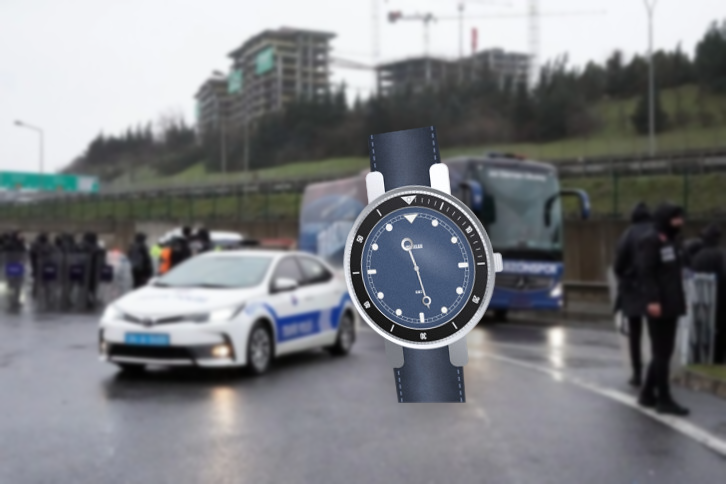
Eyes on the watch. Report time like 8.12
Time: 11.28
